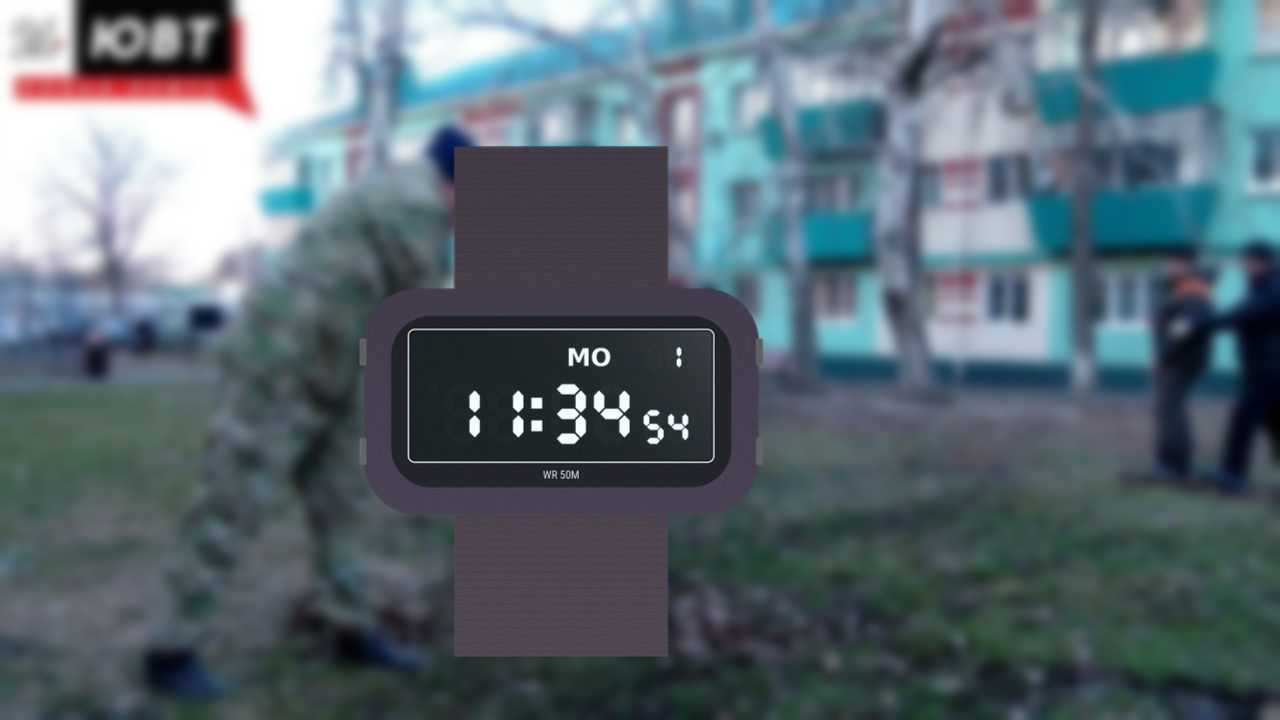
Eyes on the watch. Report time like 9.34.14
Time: 11.34.54
